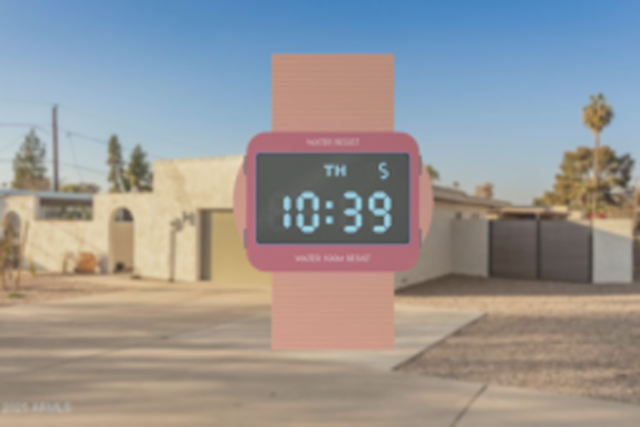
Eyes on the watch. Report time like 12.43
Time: 10.39
